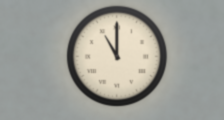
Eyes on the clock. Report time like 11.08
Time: 11.00
